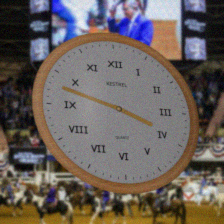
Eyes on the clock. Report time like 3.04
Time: 3.48
